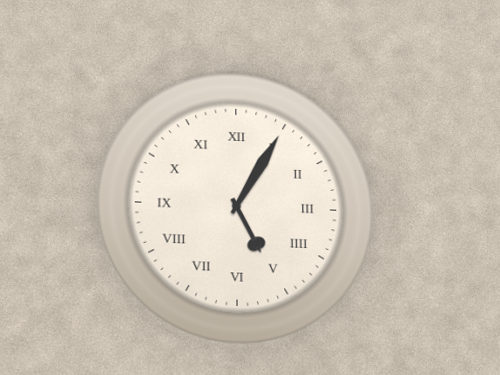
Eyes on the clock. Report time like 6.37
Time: 5.05
